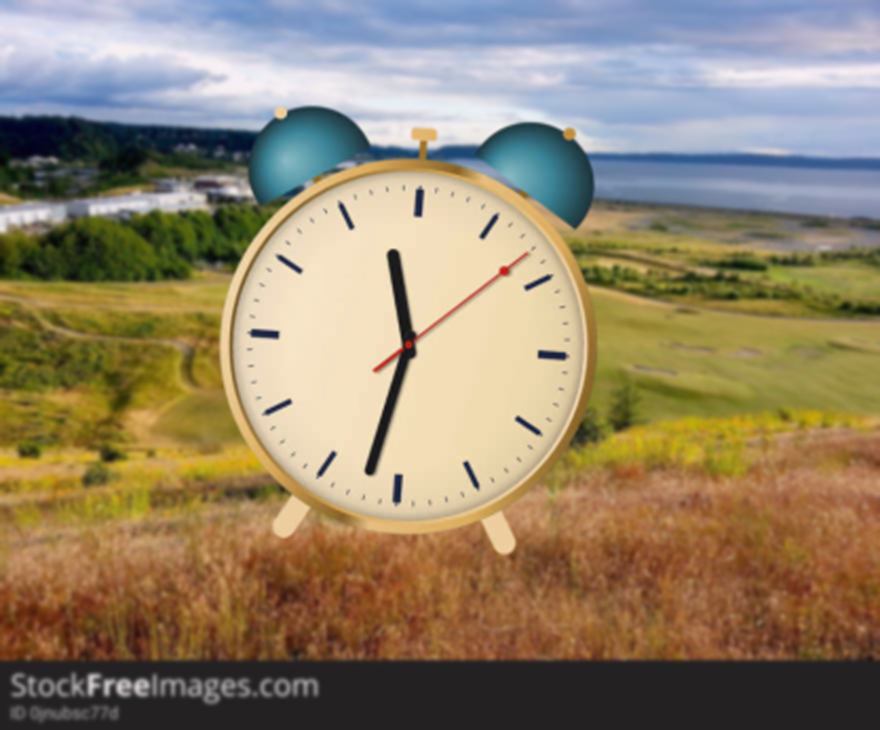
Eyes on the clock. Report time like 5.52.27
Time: 11.32.08
